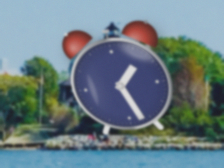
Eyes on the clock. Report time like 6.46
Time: 1.27
